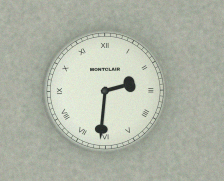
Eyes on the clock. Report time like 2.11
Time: 2.31
